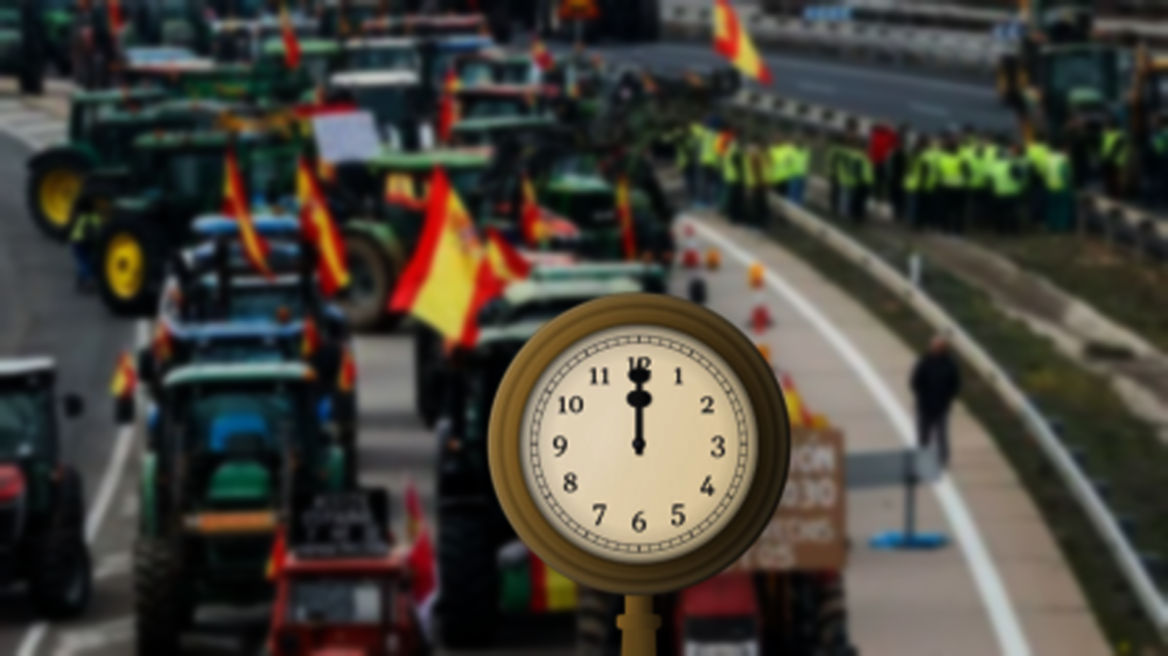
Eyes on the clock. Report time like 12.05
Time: 12.00
